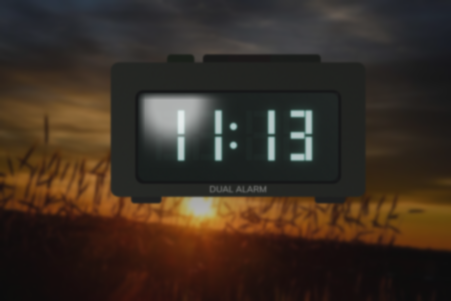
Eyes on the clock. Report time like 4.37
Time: 11.13
